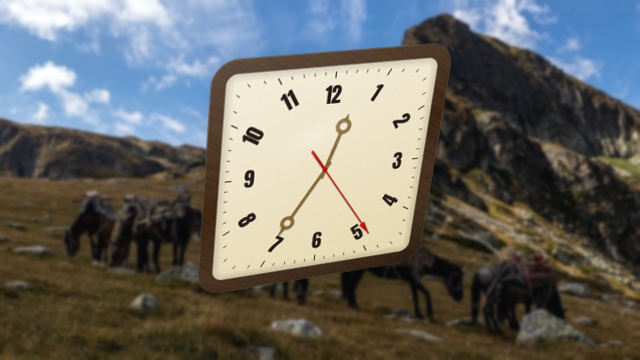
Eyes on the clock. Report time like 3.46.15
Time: 12.35.24
